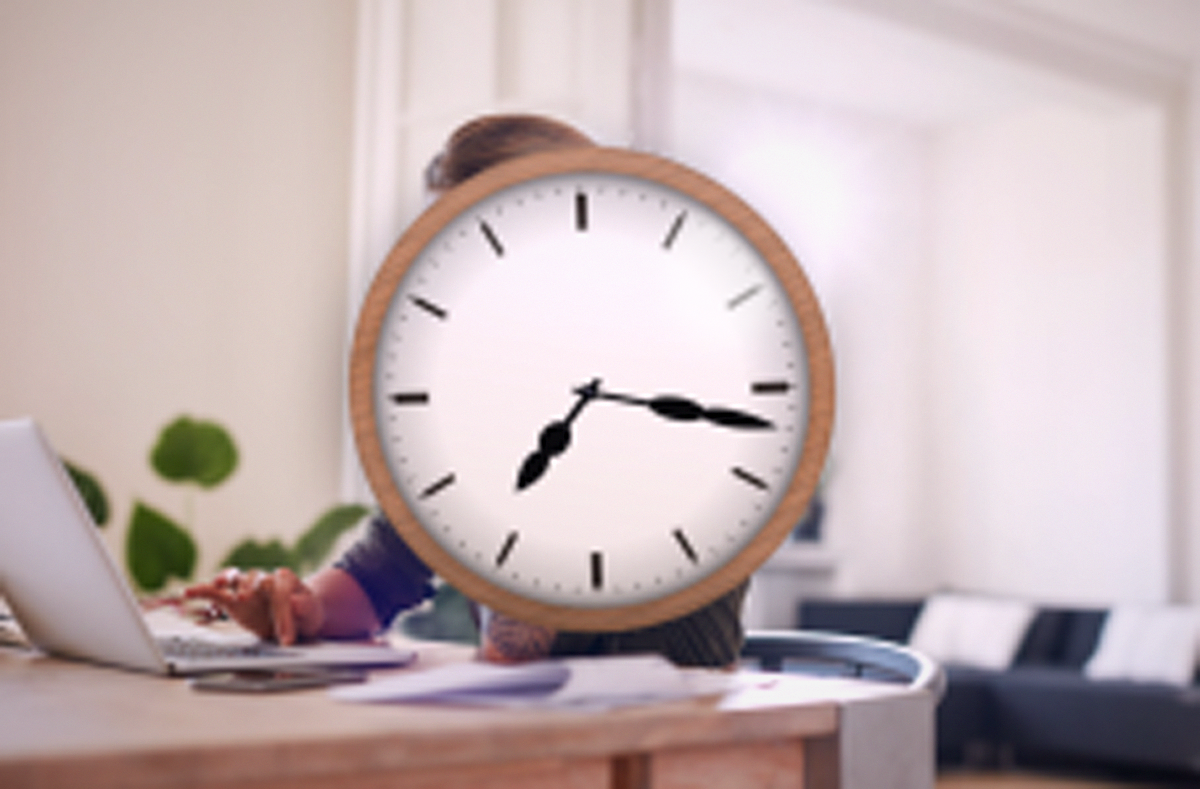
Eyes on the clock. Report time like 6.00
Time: 7.17
